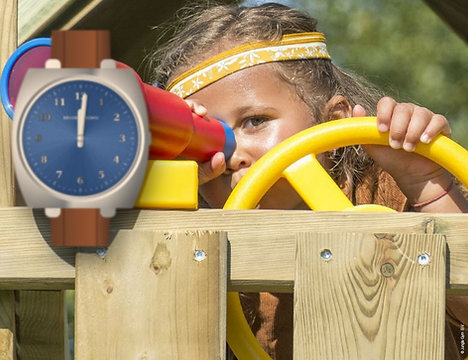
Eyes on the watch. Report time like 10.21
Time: 12.01
